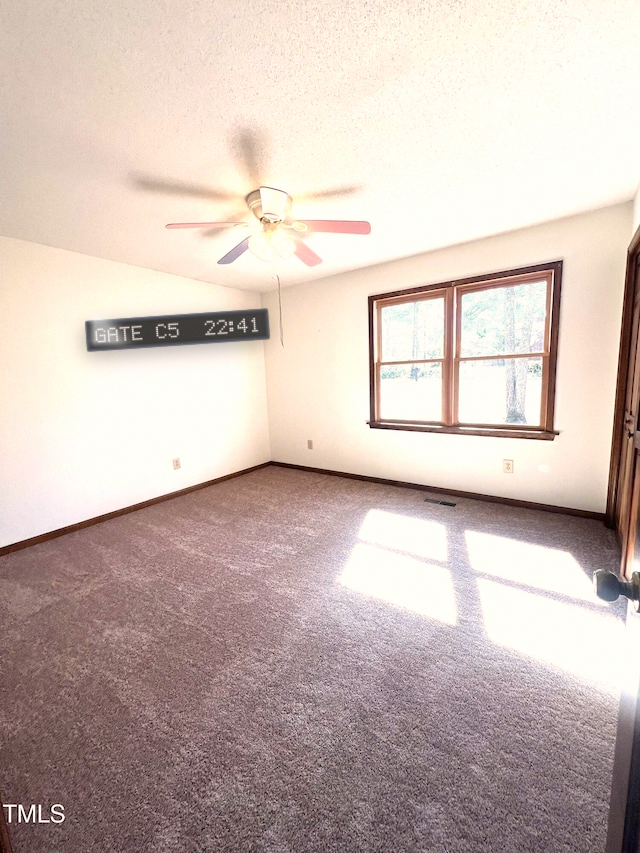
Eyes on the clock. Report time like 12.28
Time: 22.41
